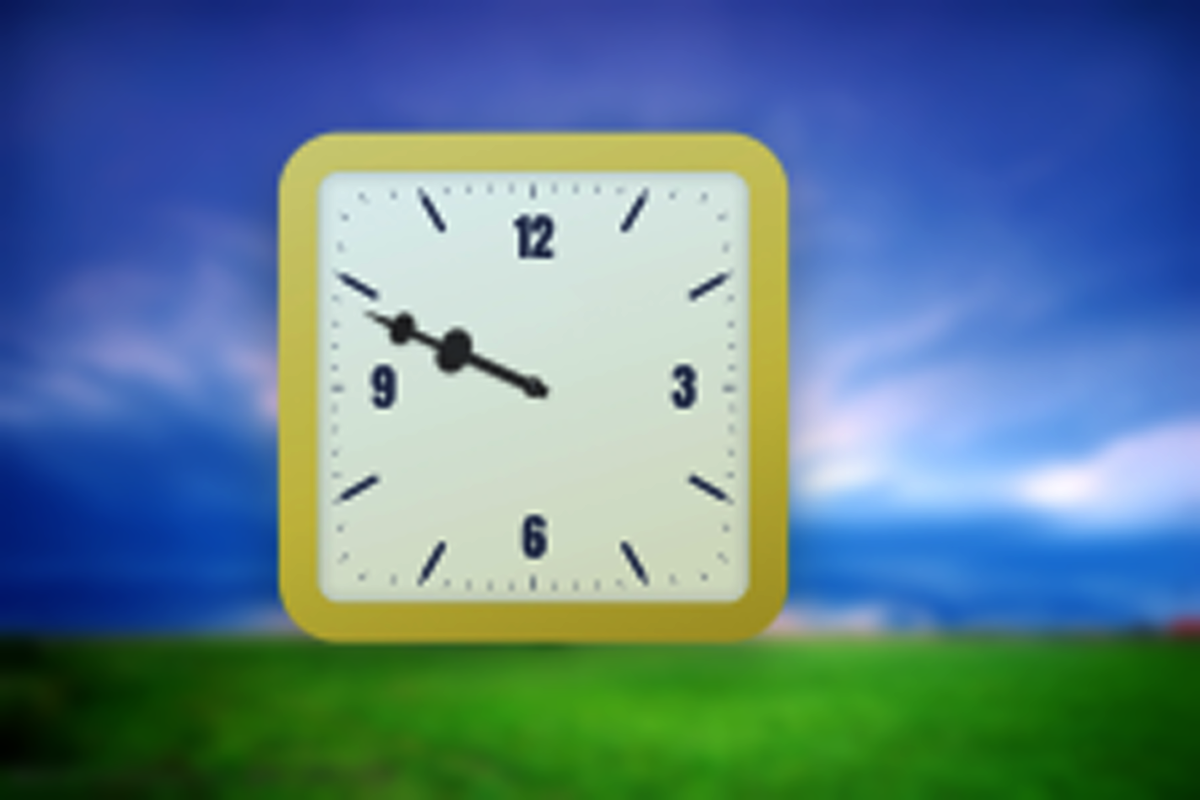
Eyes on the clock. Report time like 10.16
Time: 9.49
